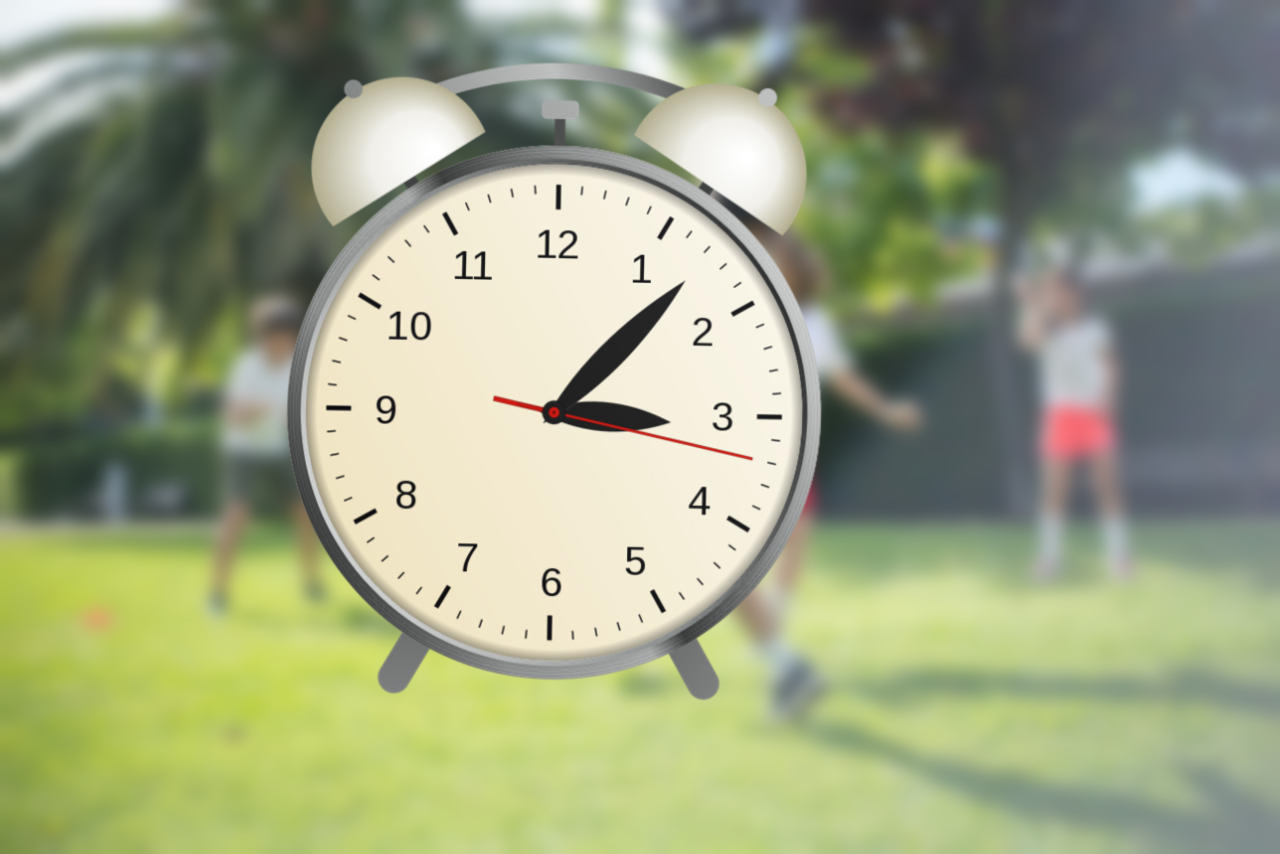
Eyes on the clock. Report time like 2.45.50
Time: 3.07.17
